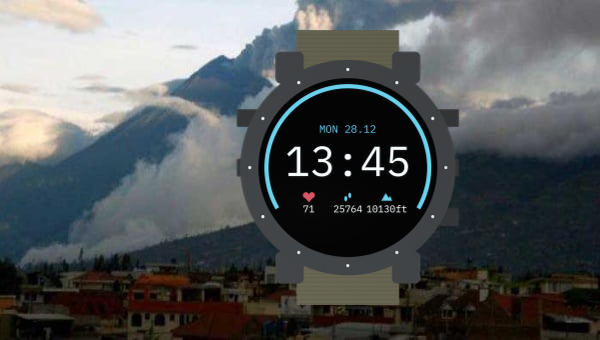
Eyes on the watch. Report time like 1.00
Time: 13.45
